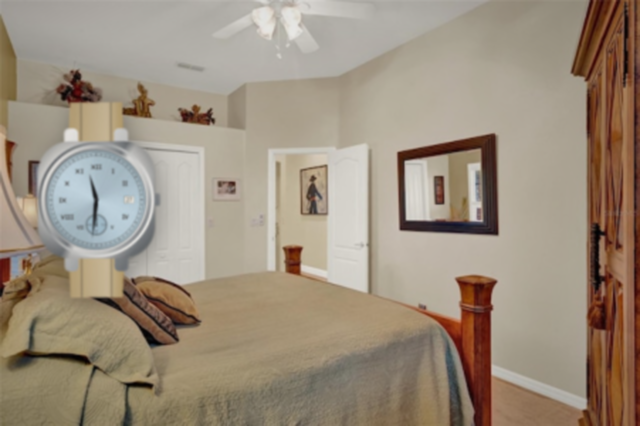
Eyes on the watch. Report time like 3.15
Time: 11.31
